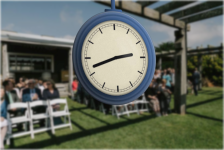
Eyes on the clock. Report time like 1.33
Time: 2.42
